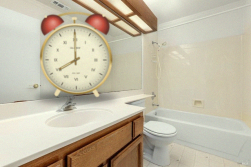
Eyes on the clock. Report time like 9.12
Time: 8.00
